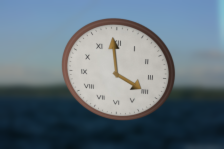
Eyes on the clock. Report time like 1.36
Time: 3.59
